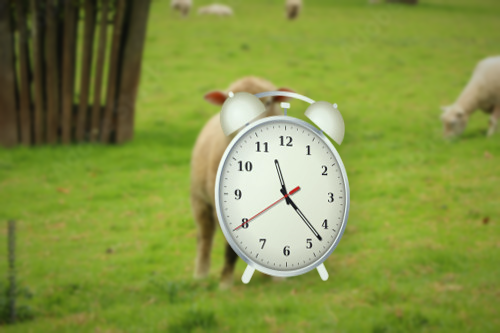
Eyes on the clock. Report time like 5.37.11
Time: 11.22.40
